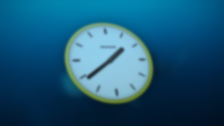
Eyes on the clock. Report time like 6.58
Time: 1.39
